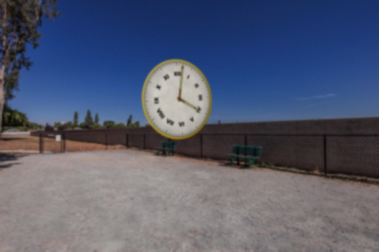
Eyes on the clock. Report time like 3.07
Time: 4.02
